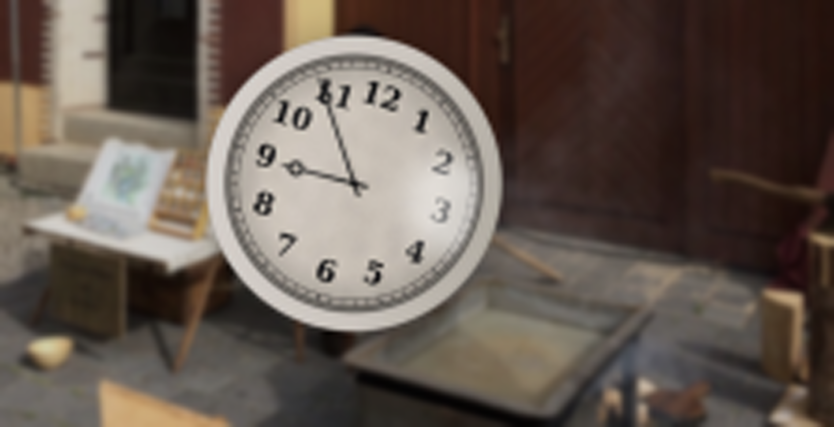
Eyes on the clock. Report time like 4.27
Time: 8.54
